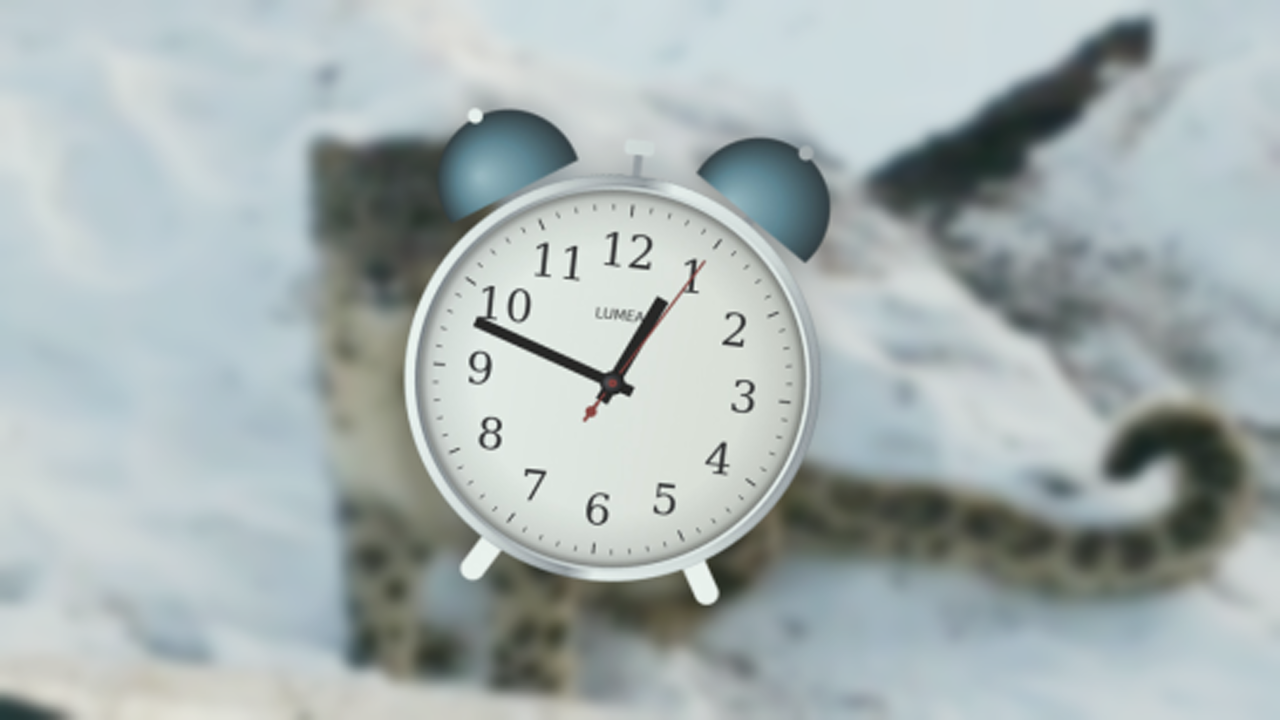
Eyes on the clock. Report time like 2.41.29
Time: 12.48.05
